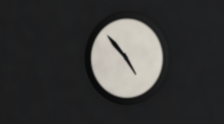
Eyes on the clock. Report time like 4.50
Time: 4.53
